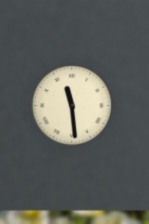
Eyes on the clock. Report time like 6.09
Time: 11.29
